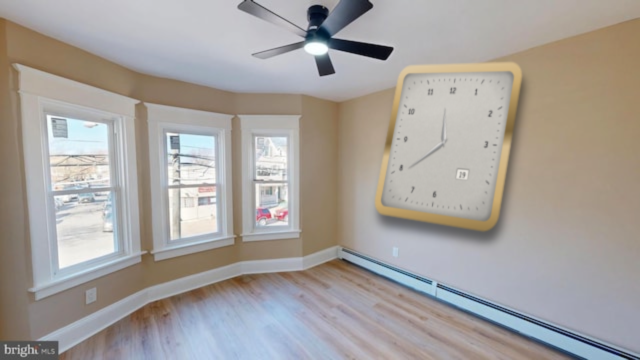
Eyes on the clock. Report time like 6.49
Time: 11.39
